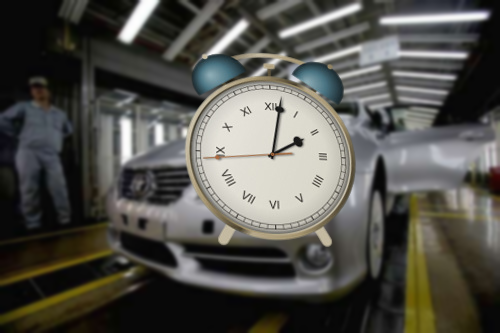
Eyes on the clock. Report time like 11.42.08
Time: 2.01.44
